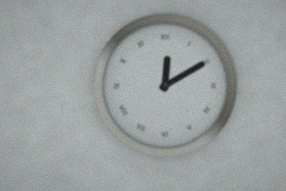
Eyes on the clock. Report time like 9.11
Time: 12.10
